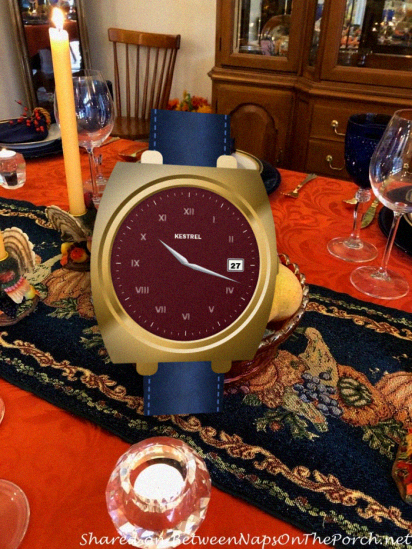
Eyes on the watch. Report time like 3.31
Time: 10.18
